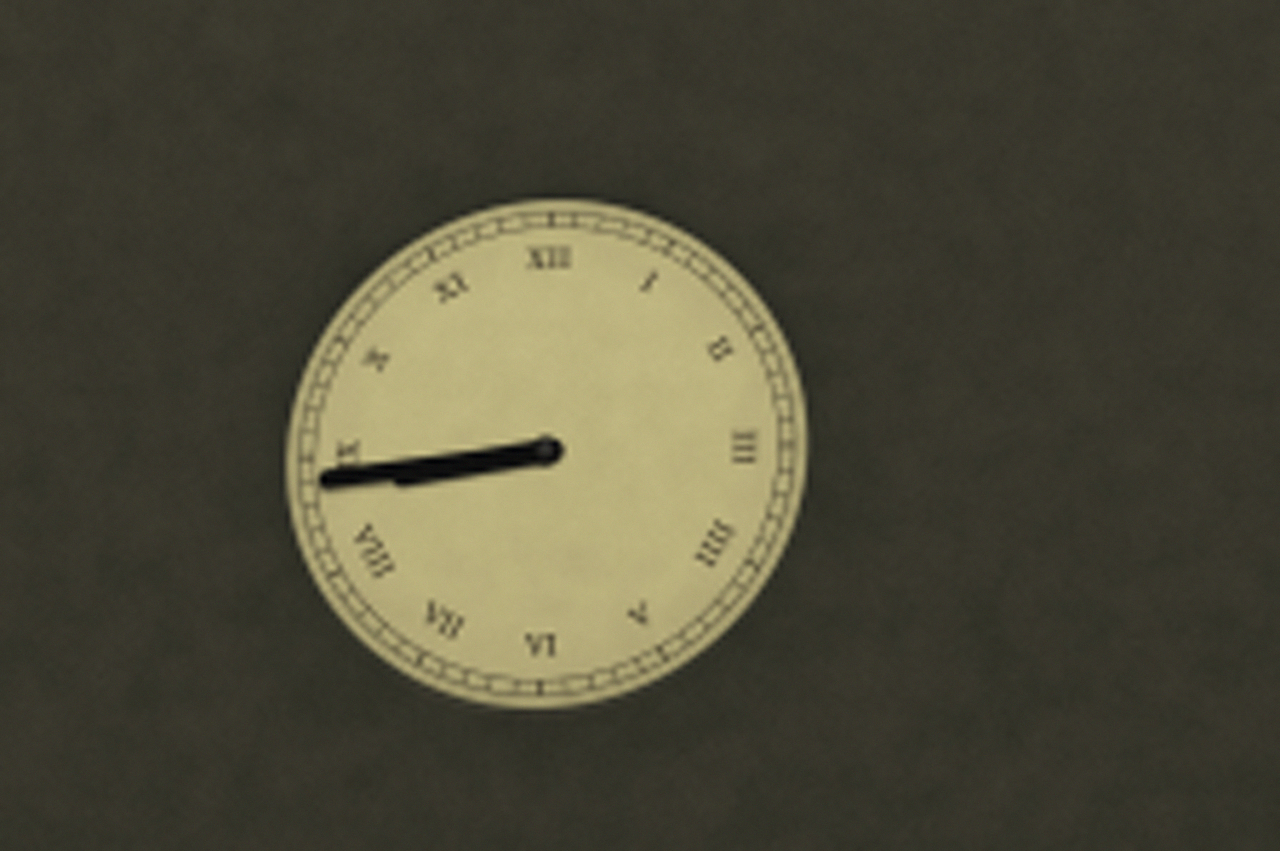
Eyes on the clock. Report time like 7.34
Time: 8.44
